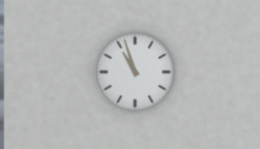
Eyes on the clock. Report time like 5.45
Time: 10.57
